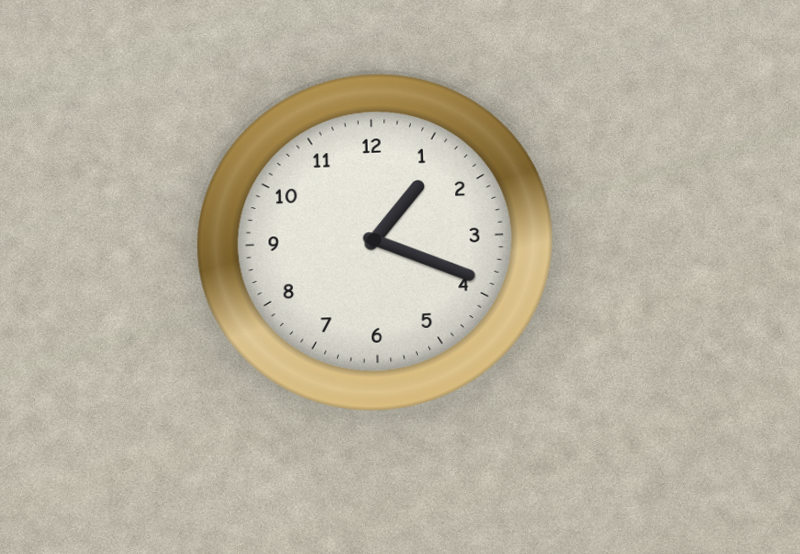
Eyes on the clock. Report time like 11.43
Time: 1.19
